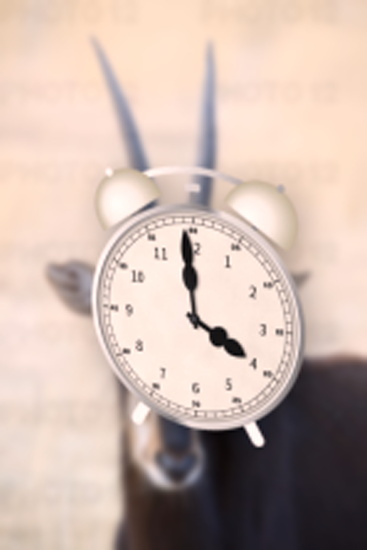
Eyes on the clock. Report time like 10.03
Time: 3.59
